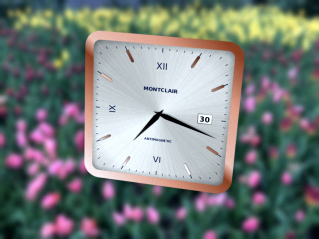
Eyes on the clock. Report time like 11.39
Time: 7.18
